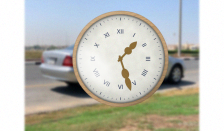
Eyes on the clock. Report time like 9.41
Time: 1.27
